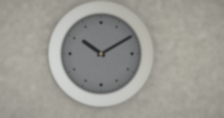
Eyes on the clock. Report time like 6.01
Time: 10.10
